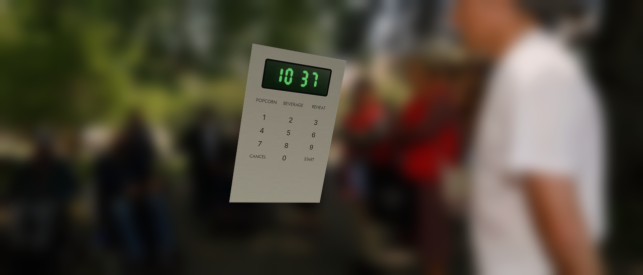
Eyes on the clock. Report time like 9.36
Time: 10.37
